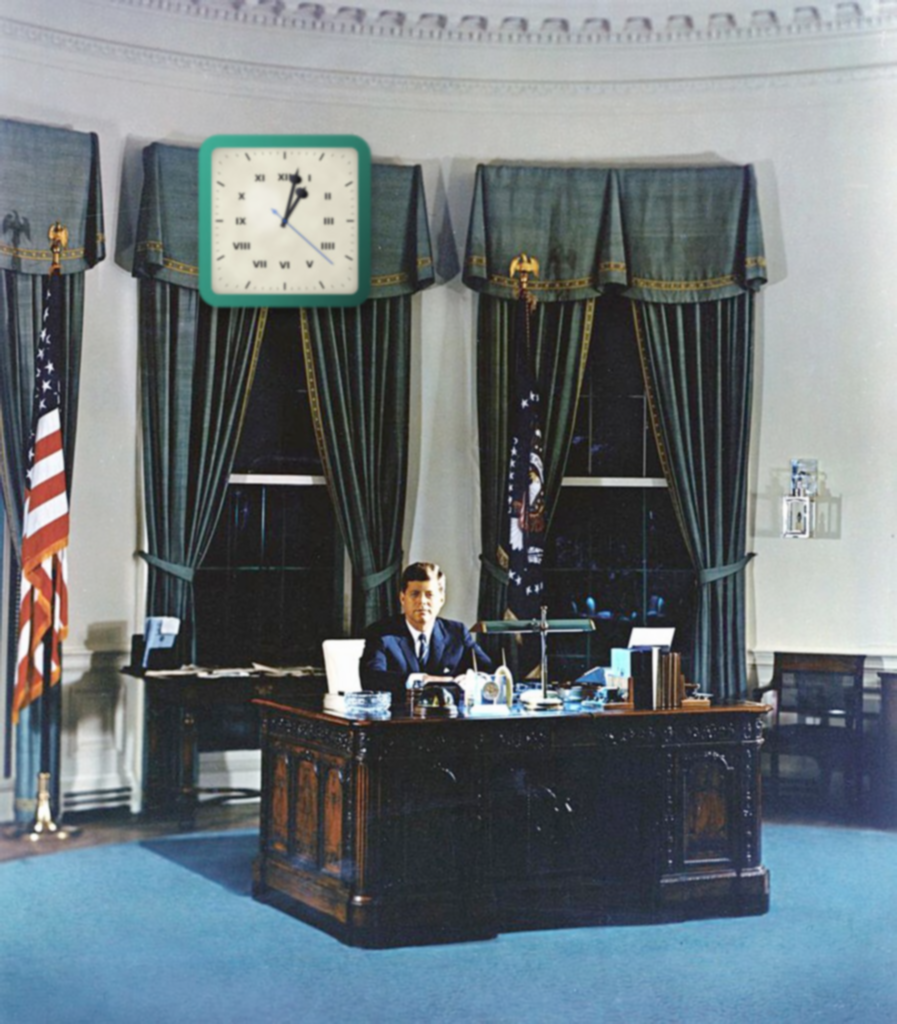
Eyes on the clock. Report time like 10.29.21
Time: 1.02.22
